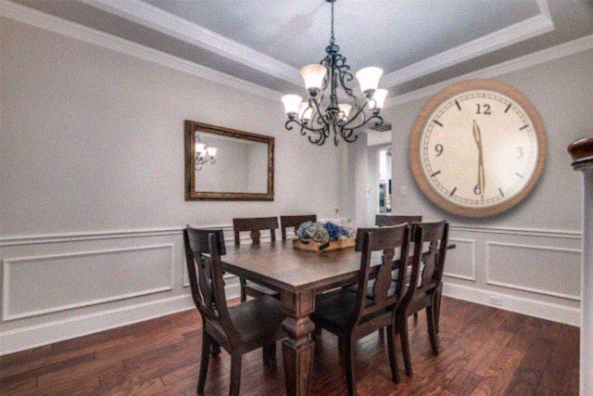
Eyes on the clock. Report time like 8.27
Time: 11.29
